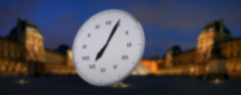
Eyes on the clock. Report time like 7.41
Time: 7.04
